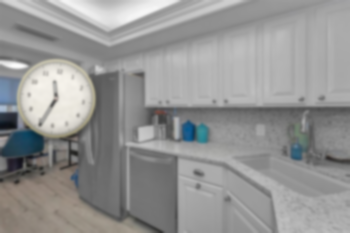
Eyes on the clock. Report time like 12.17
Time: 11.34
